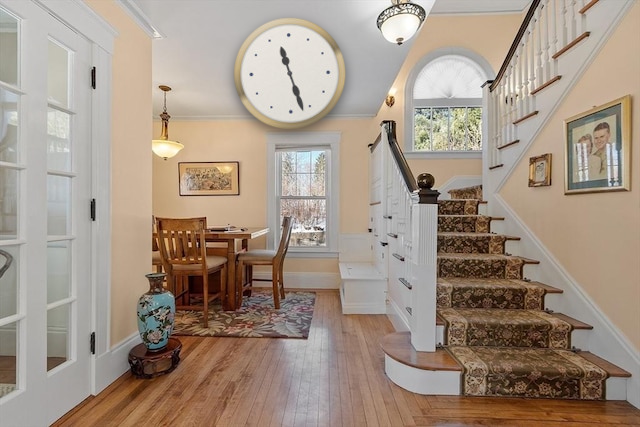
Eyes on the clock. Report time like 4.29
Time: 11.27
